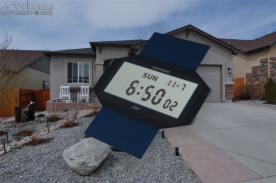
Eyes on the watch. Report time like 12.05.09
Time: 6.50.02
